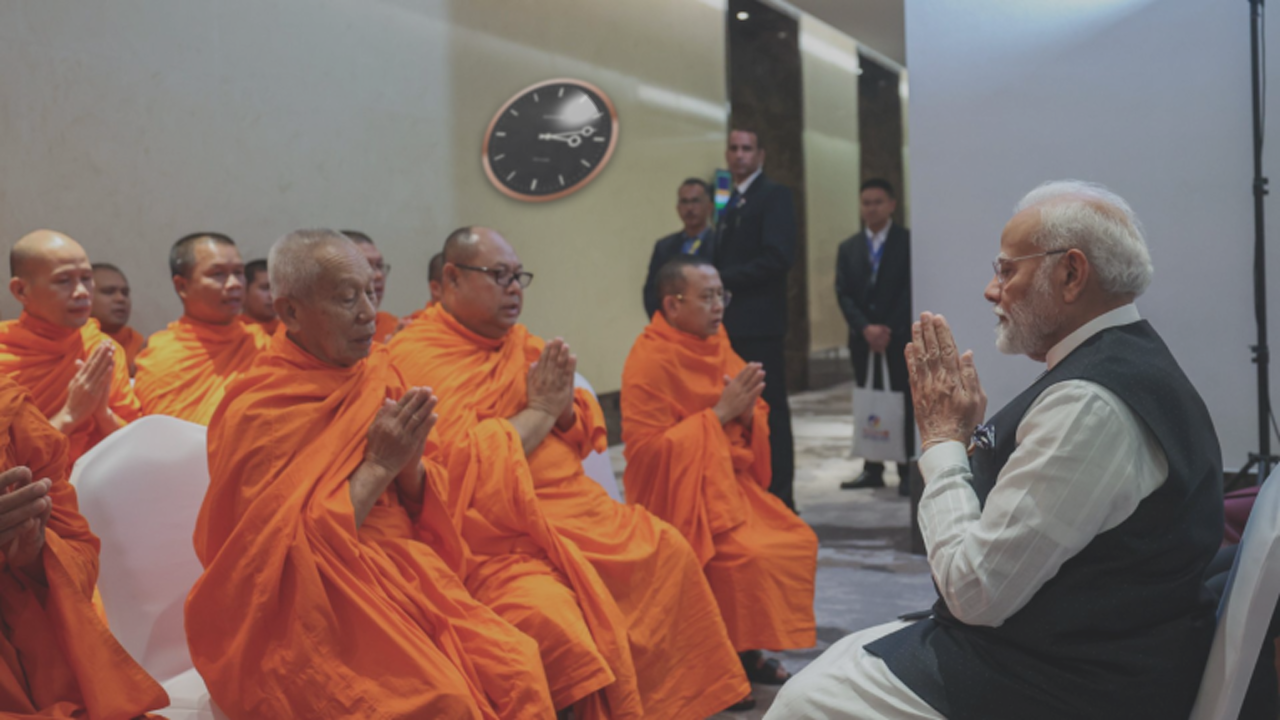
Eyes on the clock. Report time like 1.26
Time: 3.13
